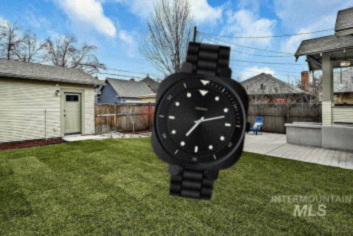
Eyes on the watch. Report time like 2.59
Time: 7.12
